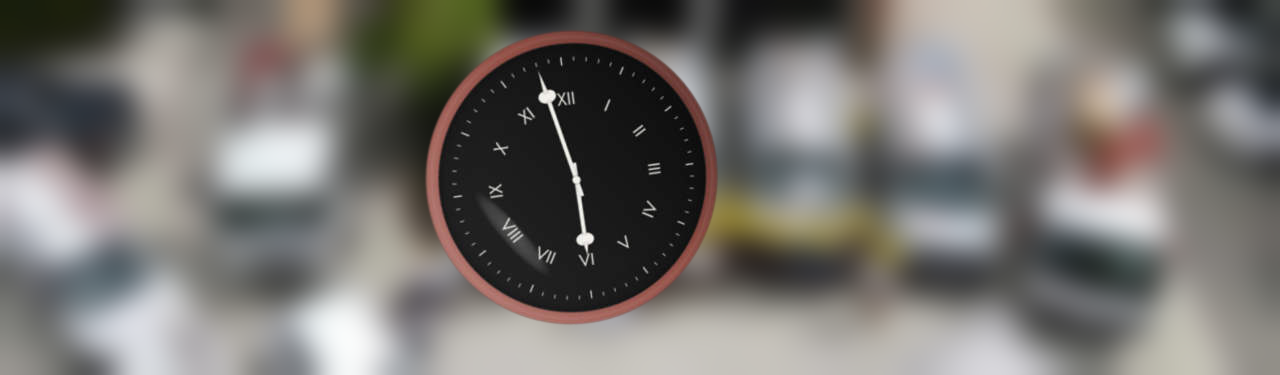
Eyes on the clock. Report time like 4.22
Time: 5.58
